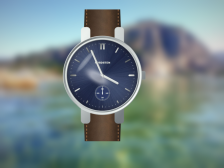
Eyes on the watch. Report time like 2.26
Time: 3.56
